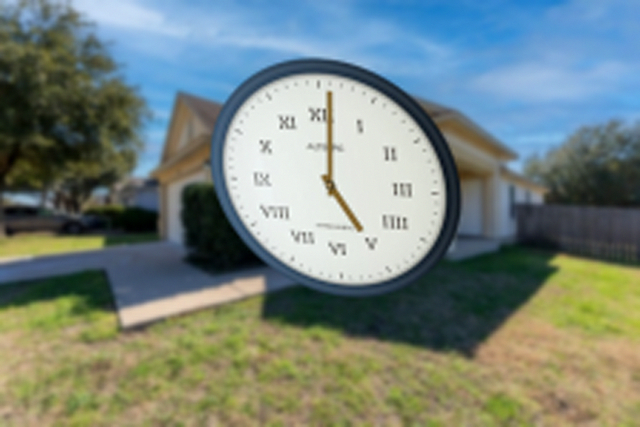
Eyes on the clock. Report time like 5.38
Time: 5.01
